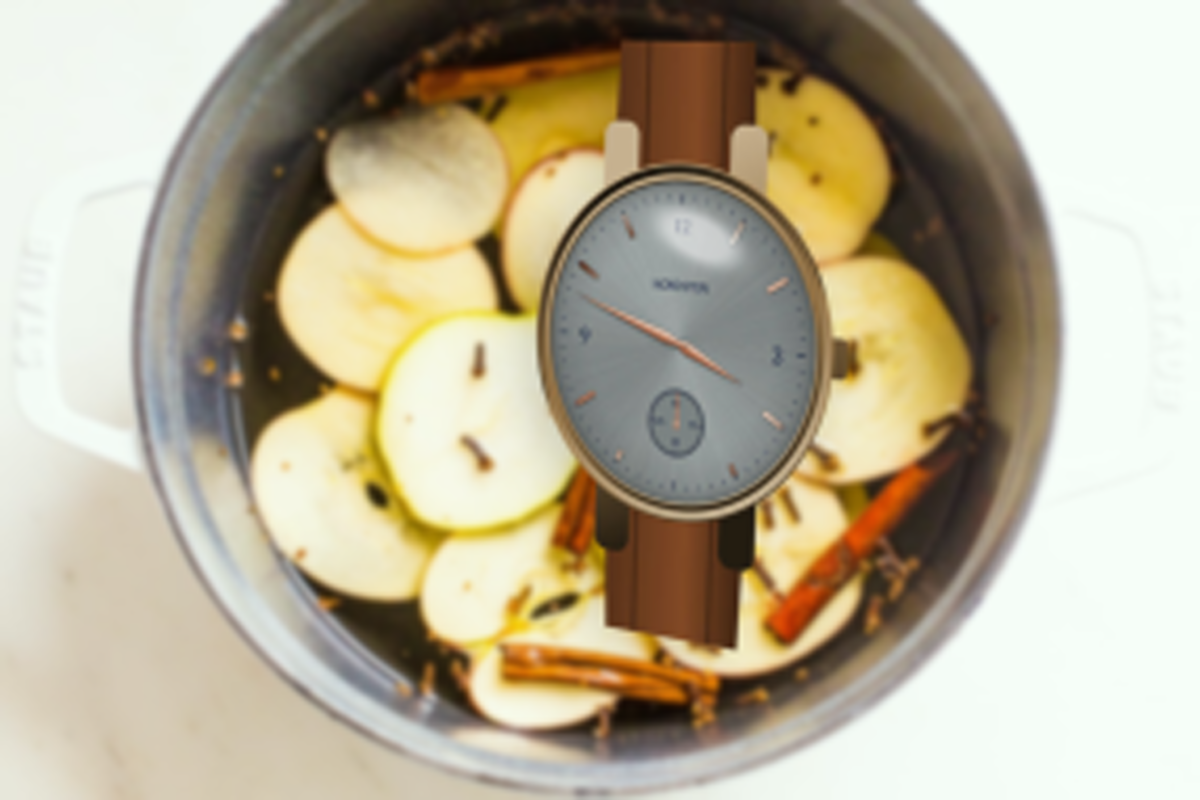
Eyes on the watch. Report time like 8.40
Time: 3.48
